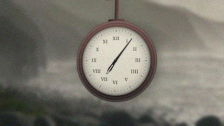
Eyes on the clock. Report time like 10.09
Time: 7.06
